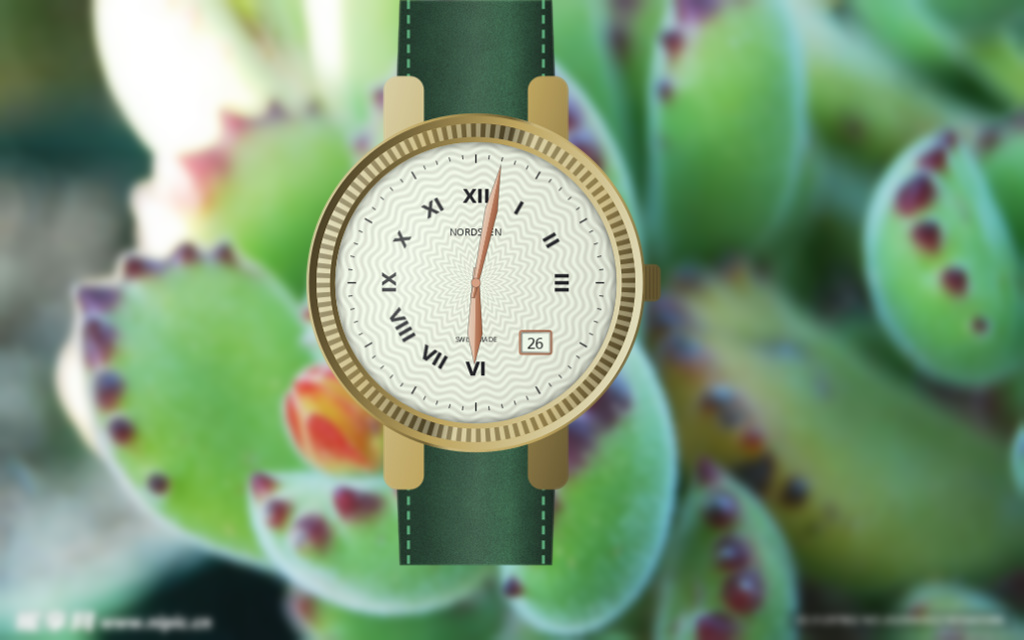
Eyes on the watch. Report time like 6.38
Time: 6.02
